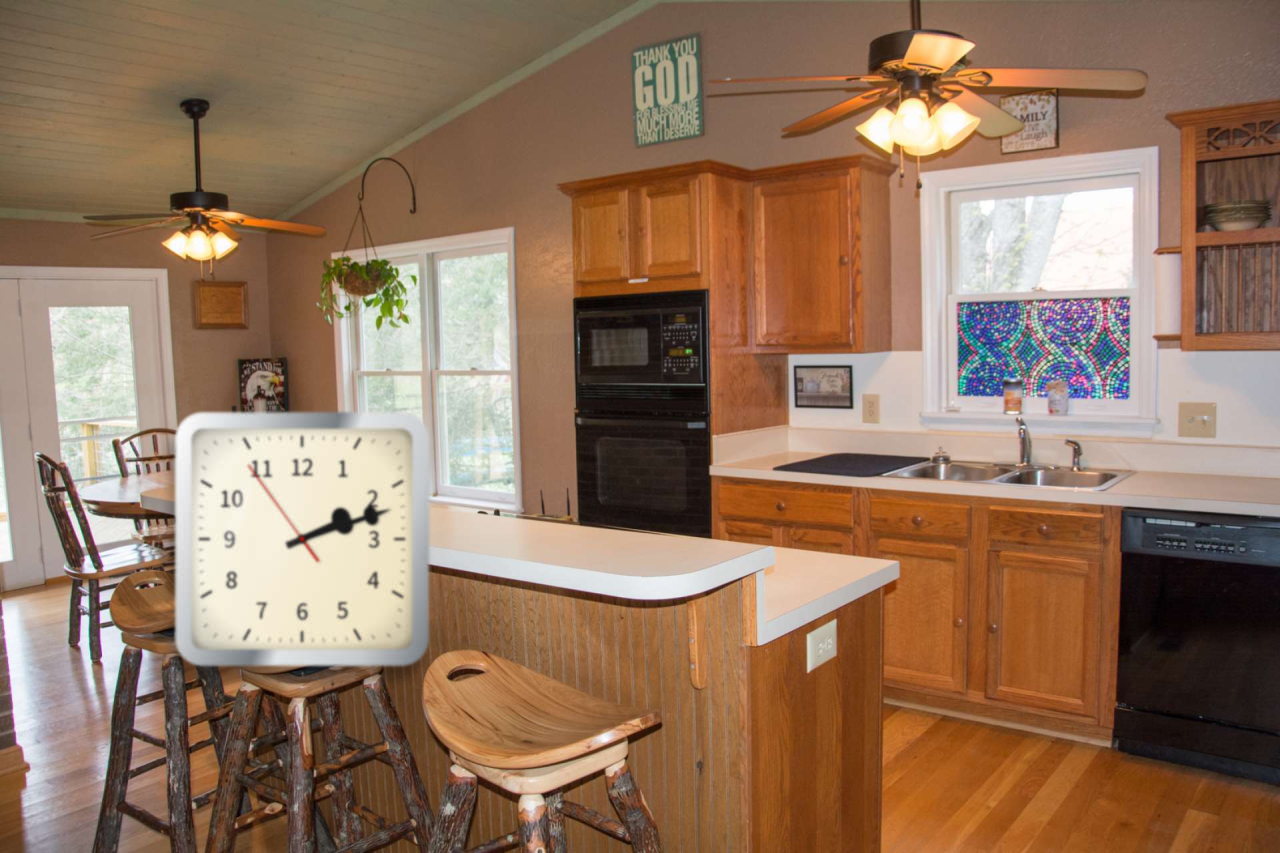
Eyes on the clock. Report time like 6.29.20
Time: 2.11.54
